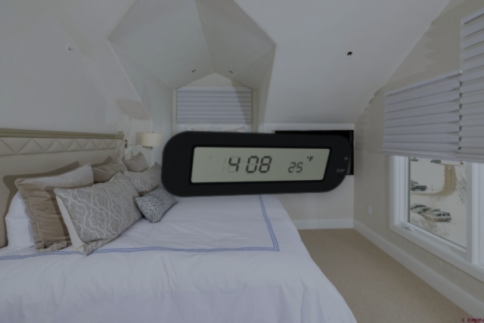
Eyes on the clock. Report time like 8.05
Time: 4.08
